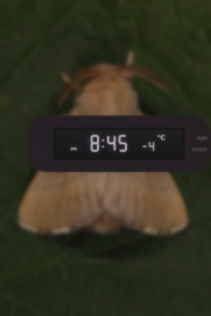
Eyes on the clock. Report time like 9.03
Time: 8.45
